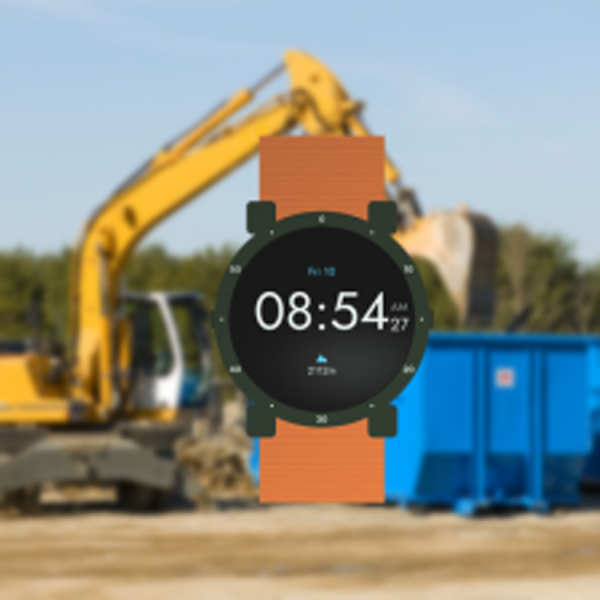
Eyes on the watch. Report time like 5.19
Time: 8.54
